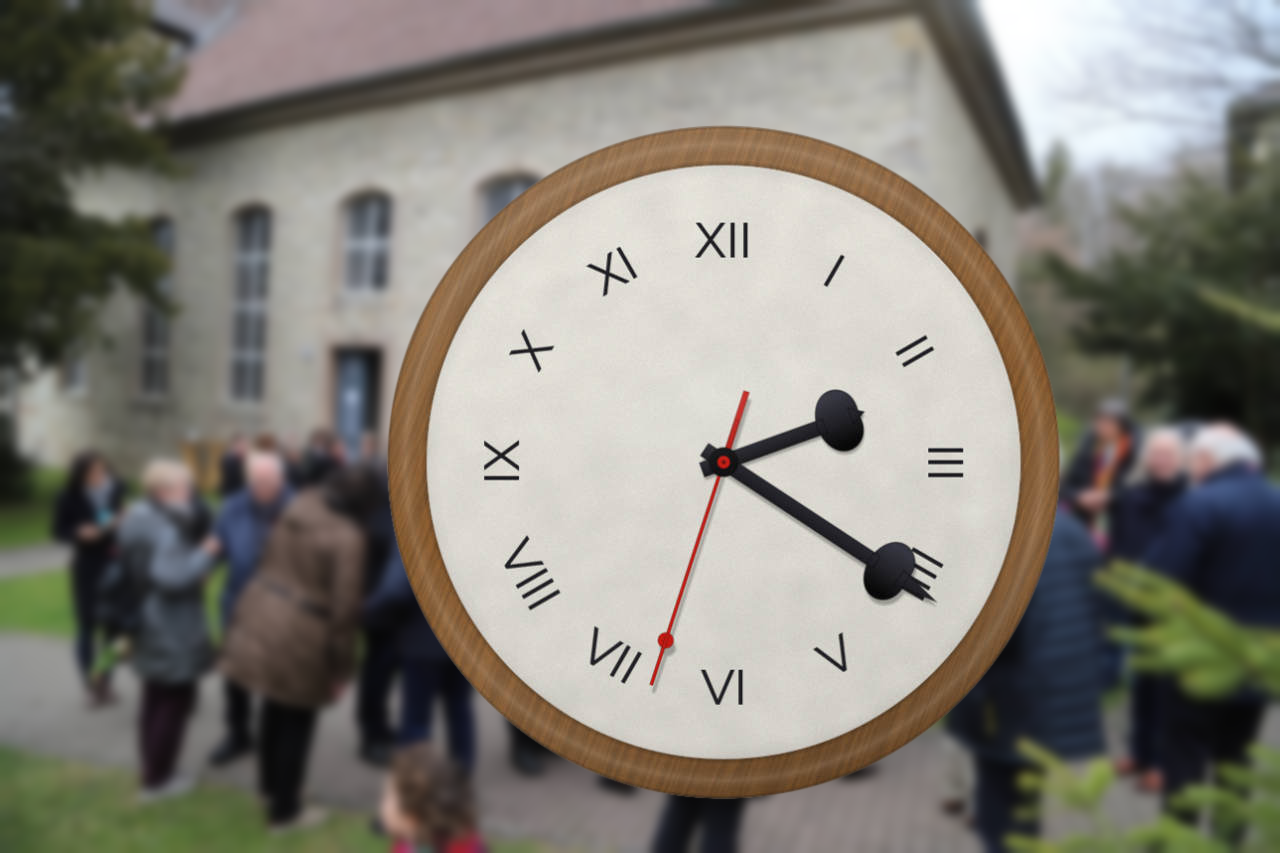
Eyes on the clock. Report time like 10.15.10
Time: 2.20.33
